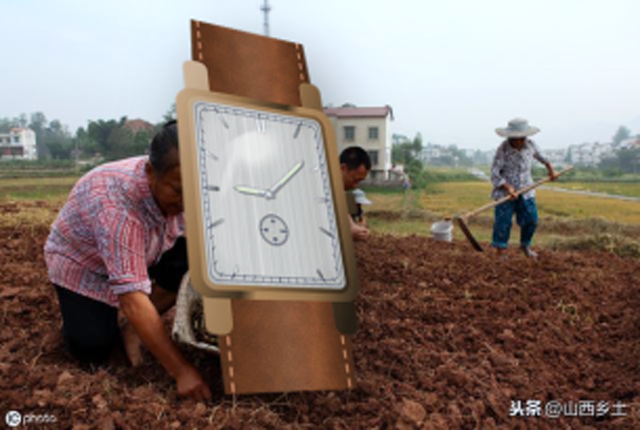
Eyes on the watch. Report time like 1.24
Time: 9.08
